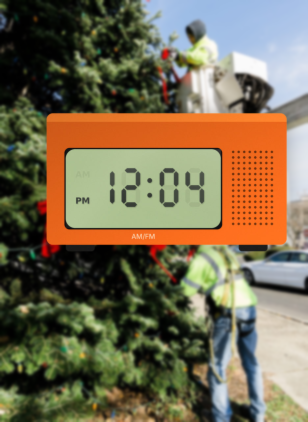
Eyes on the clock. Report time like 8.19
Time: 12.04
